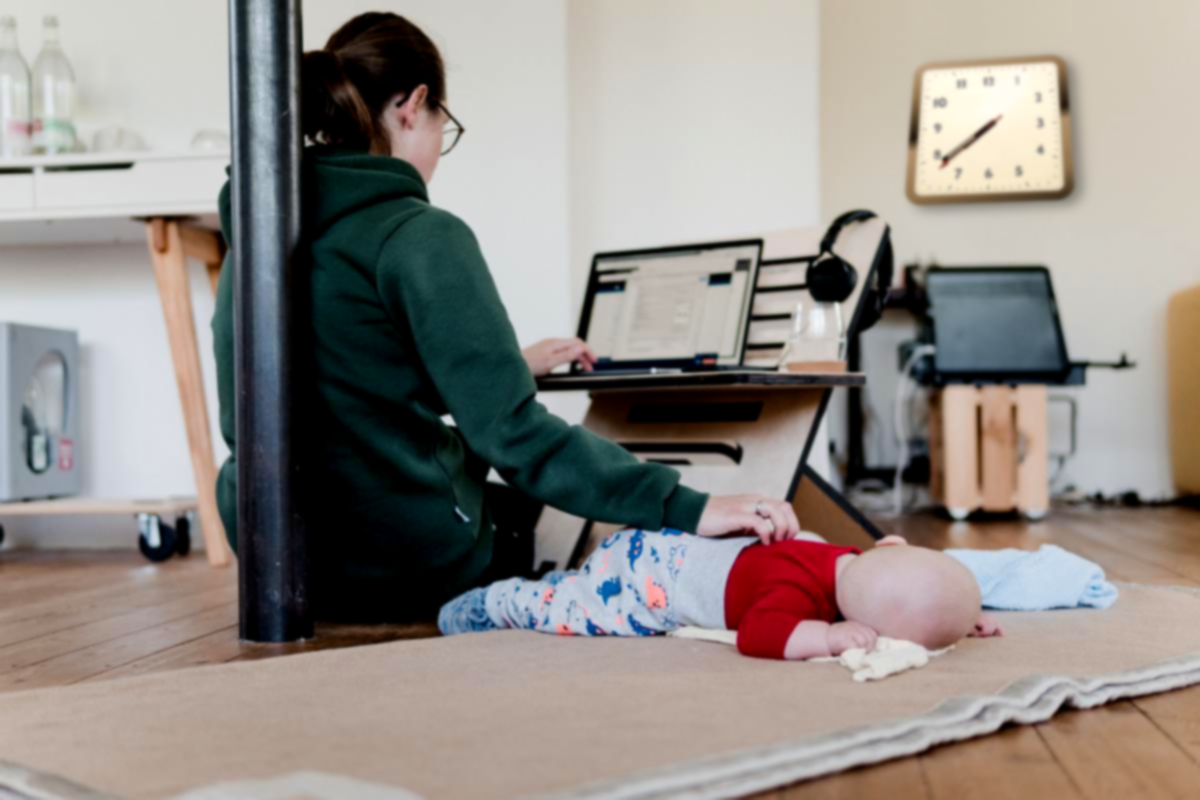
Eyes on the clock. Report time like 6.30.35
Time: 7.38.38
